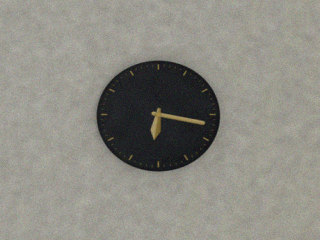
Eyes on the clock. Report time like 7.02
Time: 6.17
